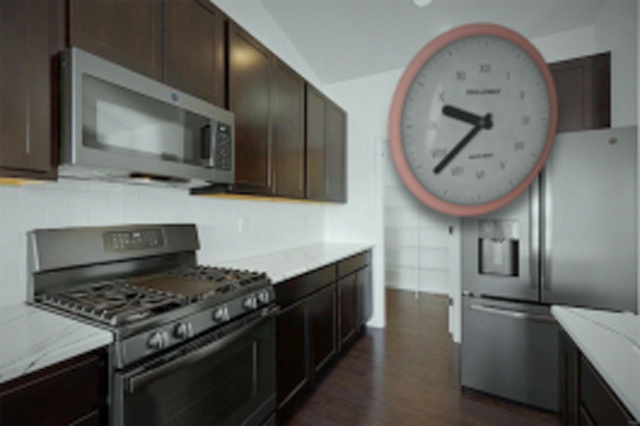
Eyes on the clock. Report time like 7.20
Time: 9.38
